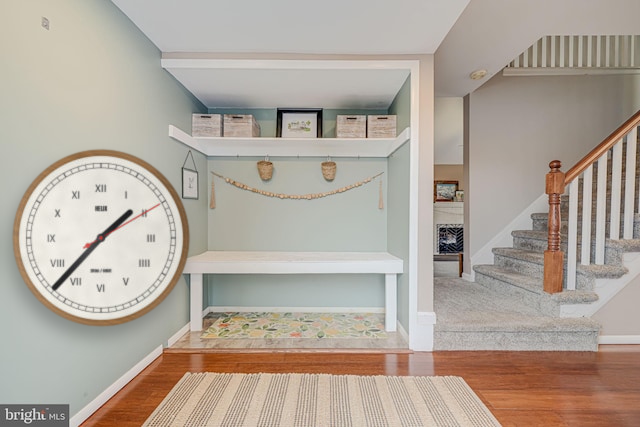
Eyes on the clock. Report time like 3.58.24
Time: 1.37.10
